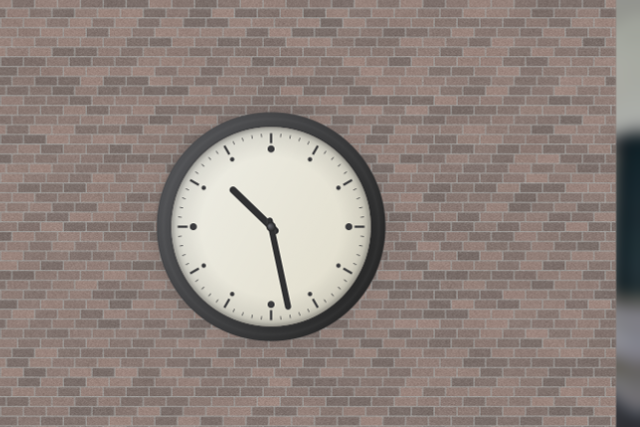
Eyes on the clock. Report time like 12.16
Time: 10.28
